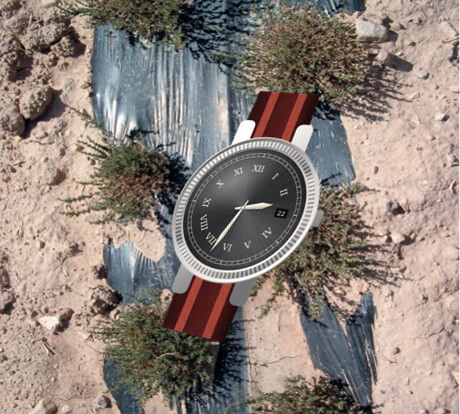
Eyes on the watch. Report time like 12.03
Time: 2.33
